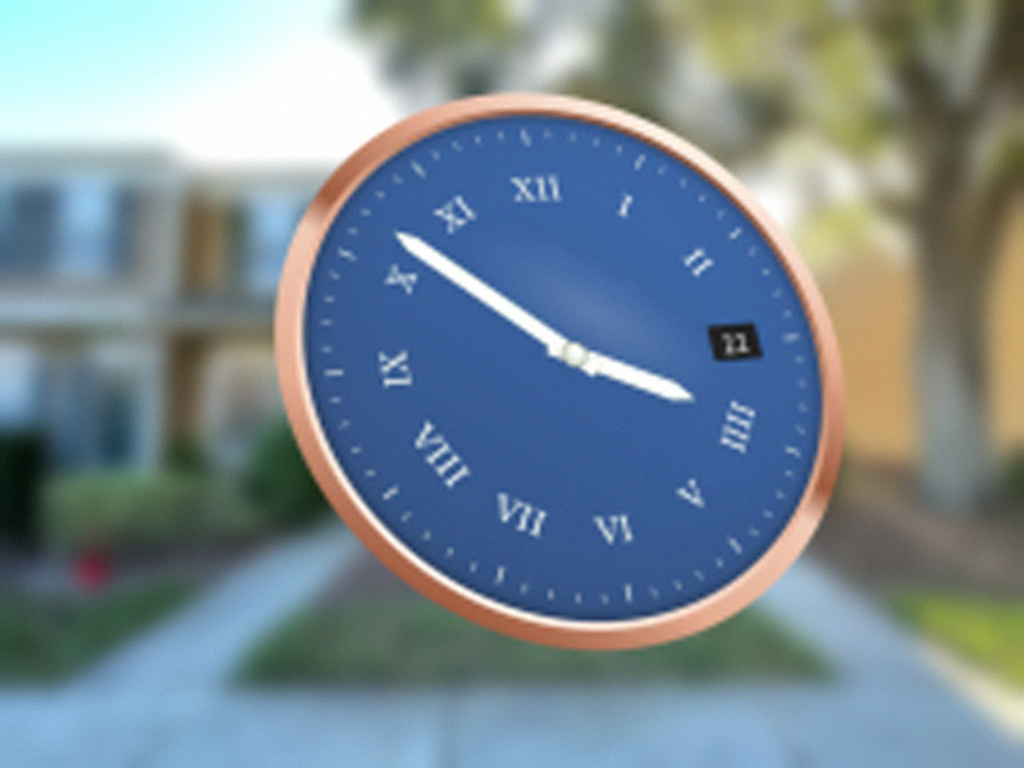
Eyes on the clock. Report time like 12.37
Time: 3.52
